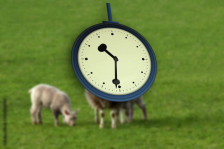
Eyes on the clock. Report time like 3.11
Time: 10.31
